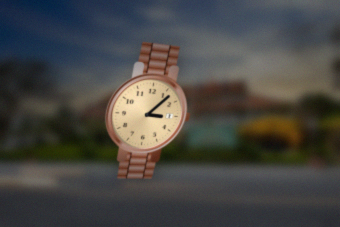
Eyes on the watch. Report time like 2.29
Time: 3.07
